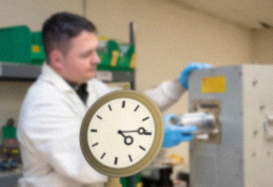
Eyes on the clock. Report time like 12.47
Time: 4.14
